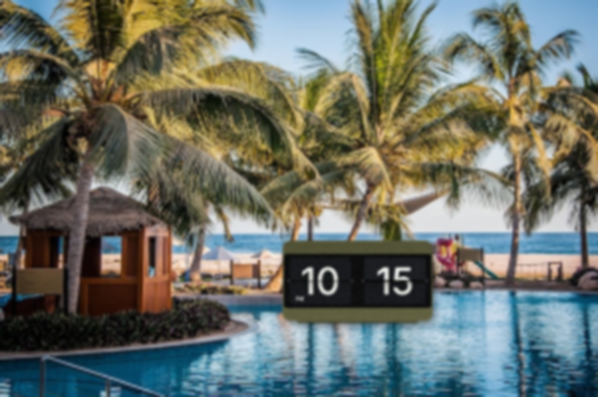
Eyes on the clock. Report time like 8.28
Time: 10.15
